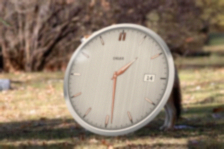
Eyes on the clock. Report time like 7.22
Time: 1.29
